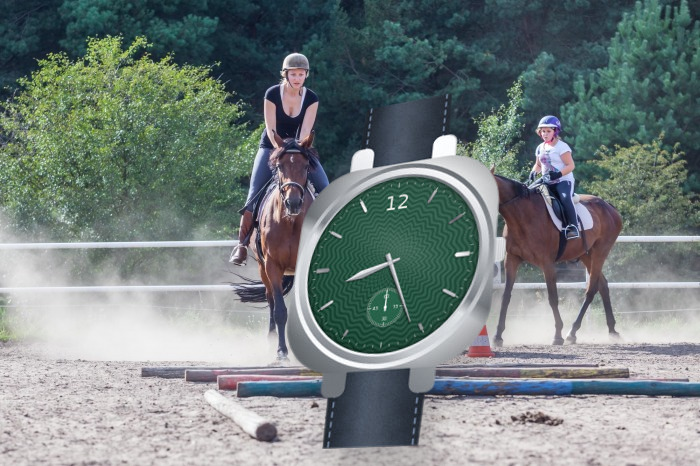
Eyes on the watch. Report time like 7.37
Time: 8.26
